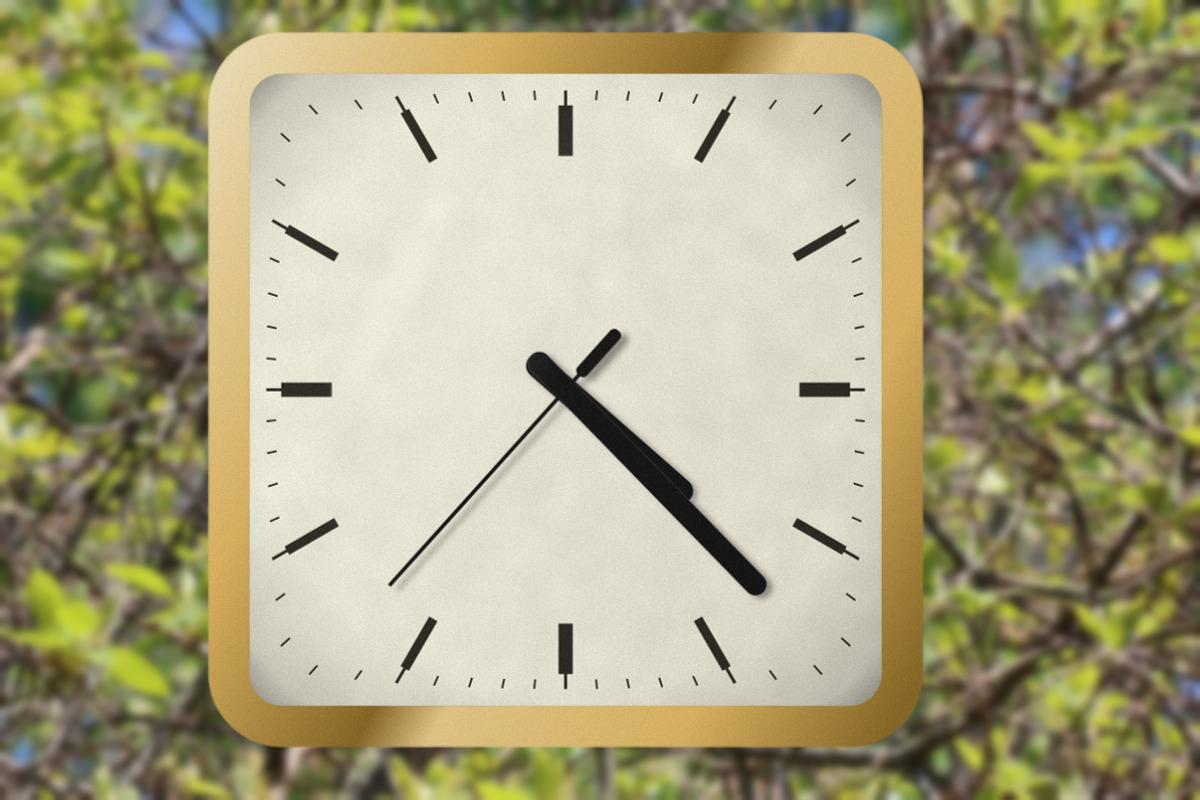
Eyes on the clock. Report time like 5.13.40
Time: 4.22.37
